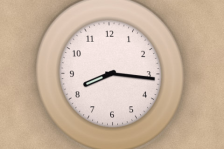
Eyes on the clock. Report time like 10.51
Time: 8.16
